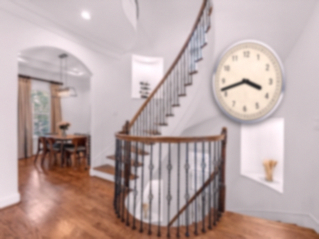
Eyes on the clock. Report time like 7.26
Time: 3.42
